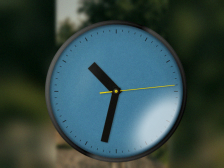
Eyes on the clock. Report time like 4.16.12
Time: 10.32.14
